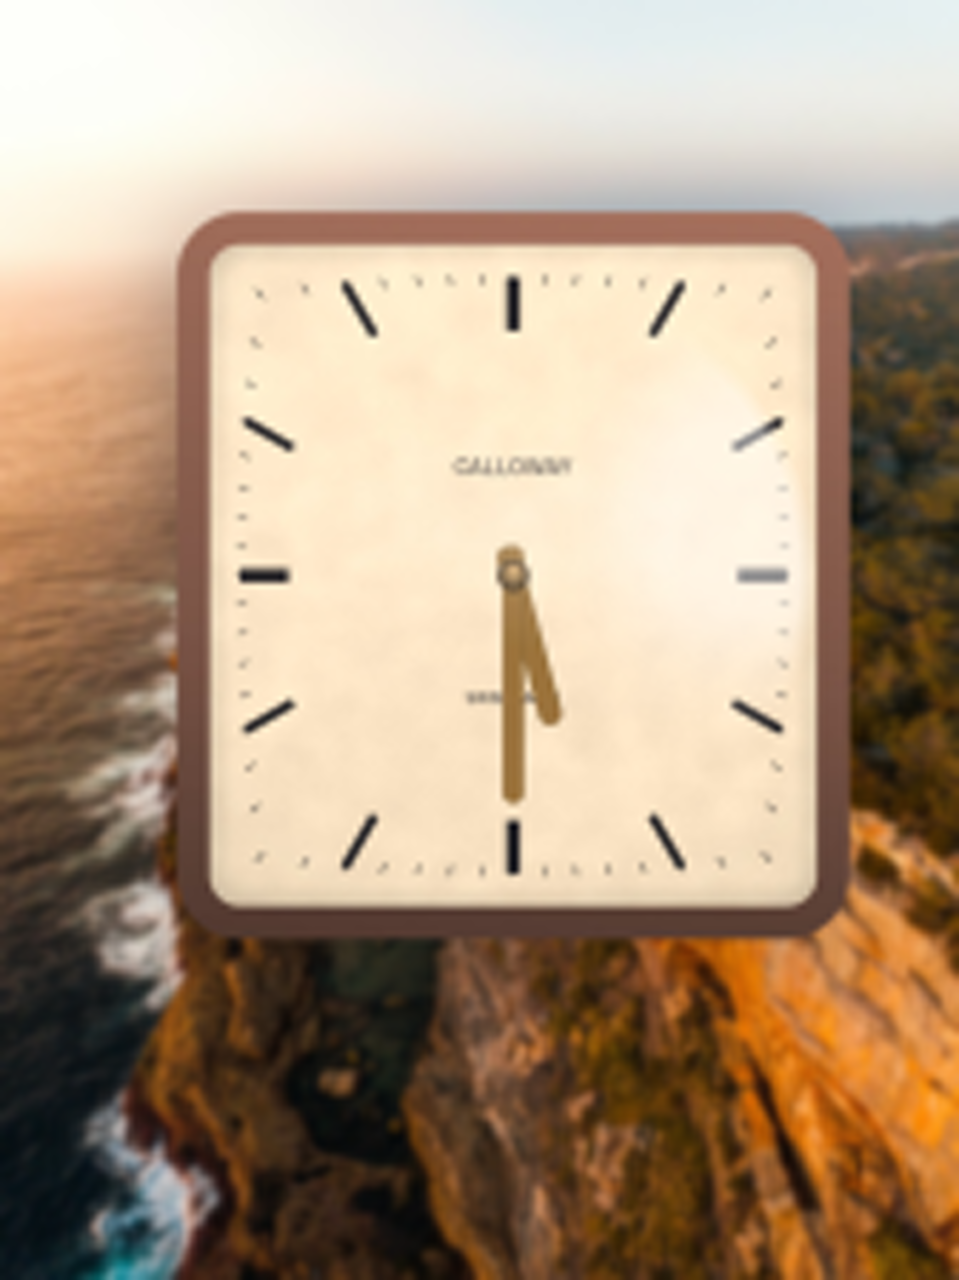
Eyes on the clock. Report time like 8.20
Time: 5.30
